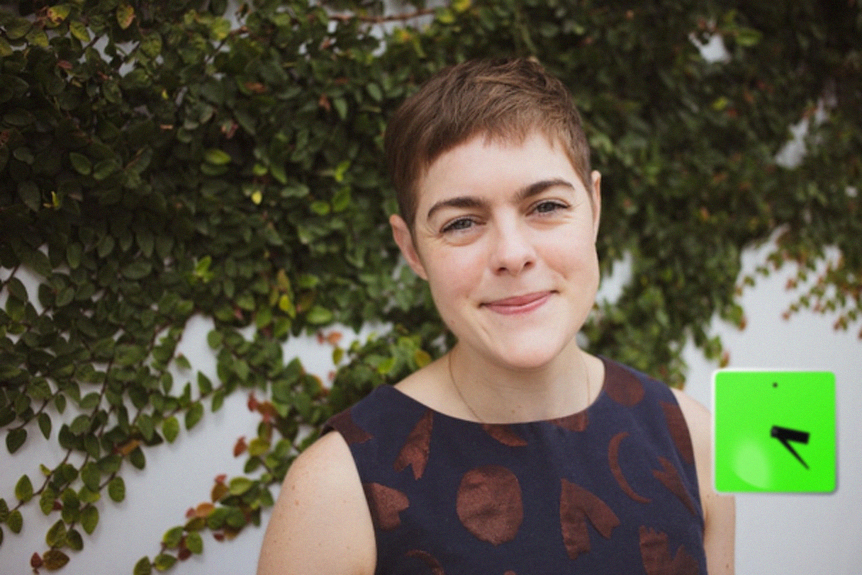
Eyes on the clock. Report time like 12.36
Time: 3.23
